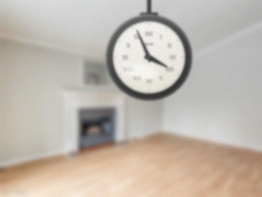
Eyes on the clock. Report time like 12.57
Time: 3.56
